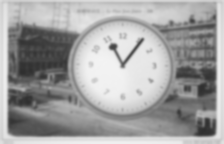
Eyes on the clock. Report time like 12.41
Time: 11.06
